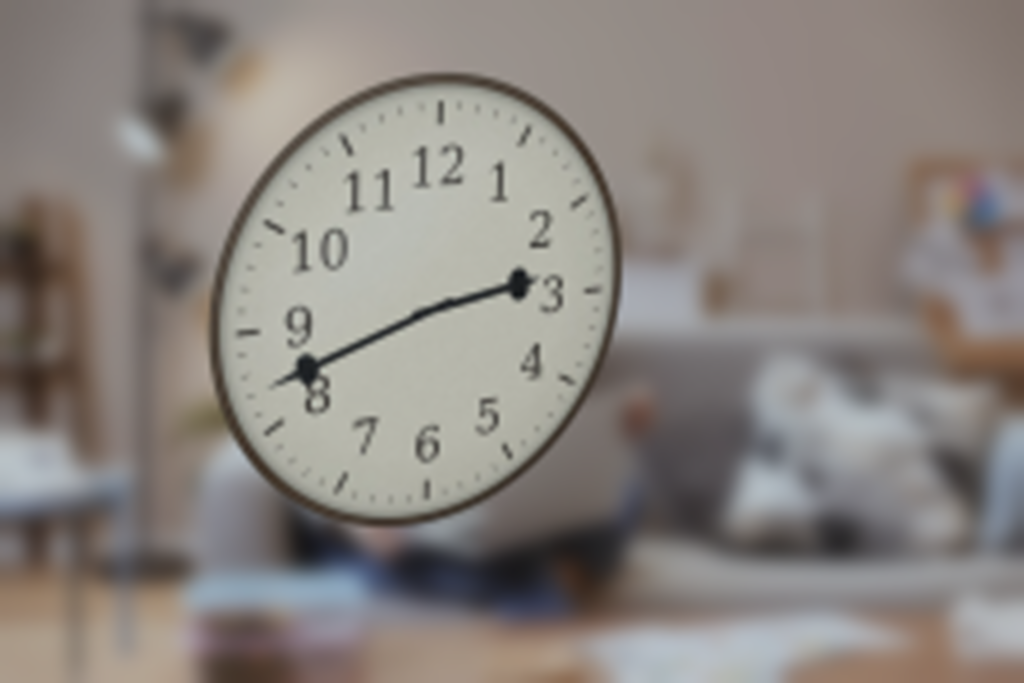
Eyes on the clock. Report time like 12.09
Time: 2.42
